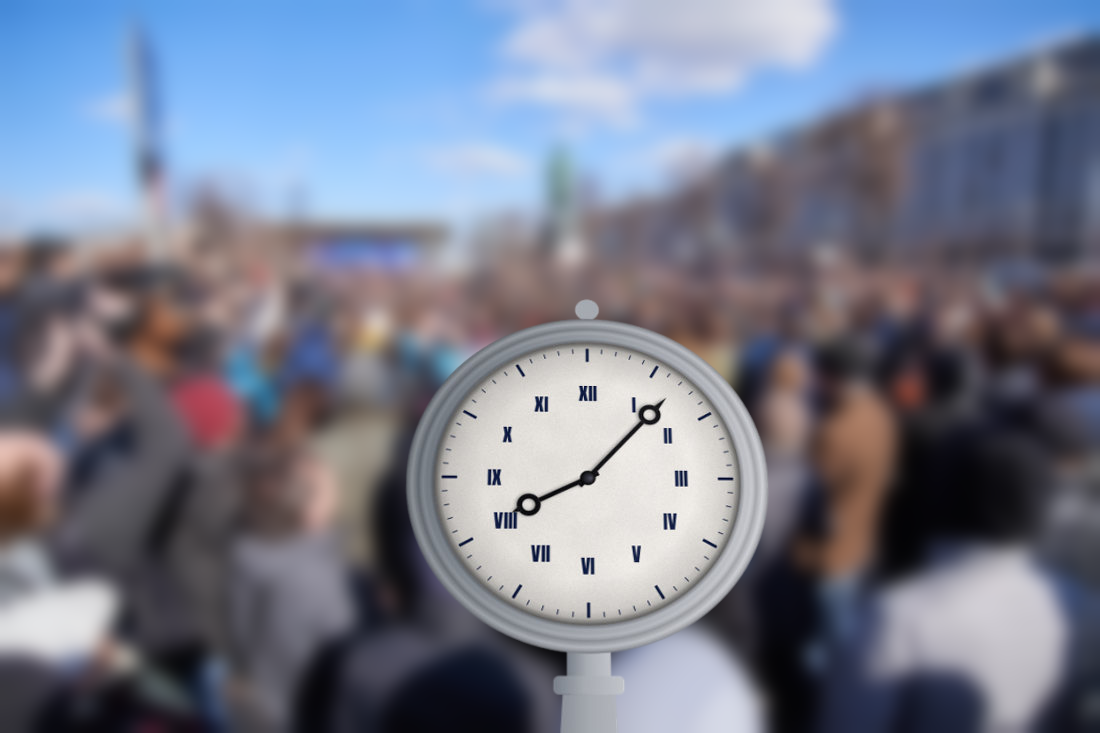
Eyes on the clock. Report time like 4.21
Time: 8.07
